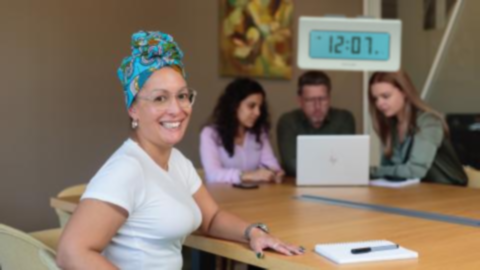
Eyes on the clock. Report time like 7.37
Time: 12.07
